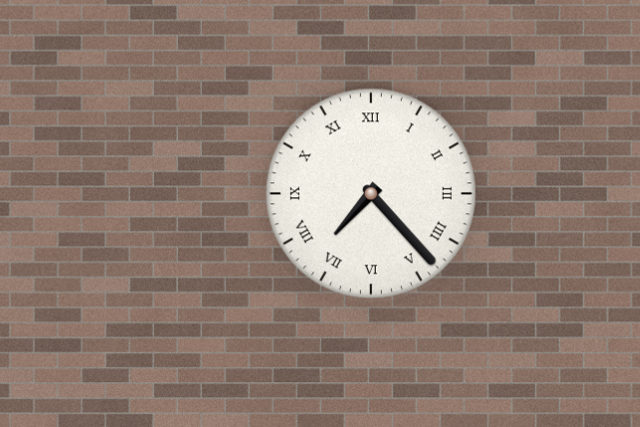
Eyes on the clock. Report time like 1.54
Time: 7.23
